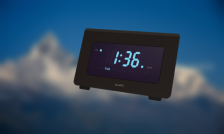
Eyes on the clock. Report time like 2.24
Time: 1.36
